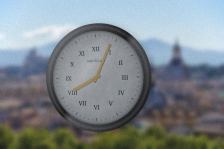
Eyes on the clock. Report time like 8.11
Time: 8.04
